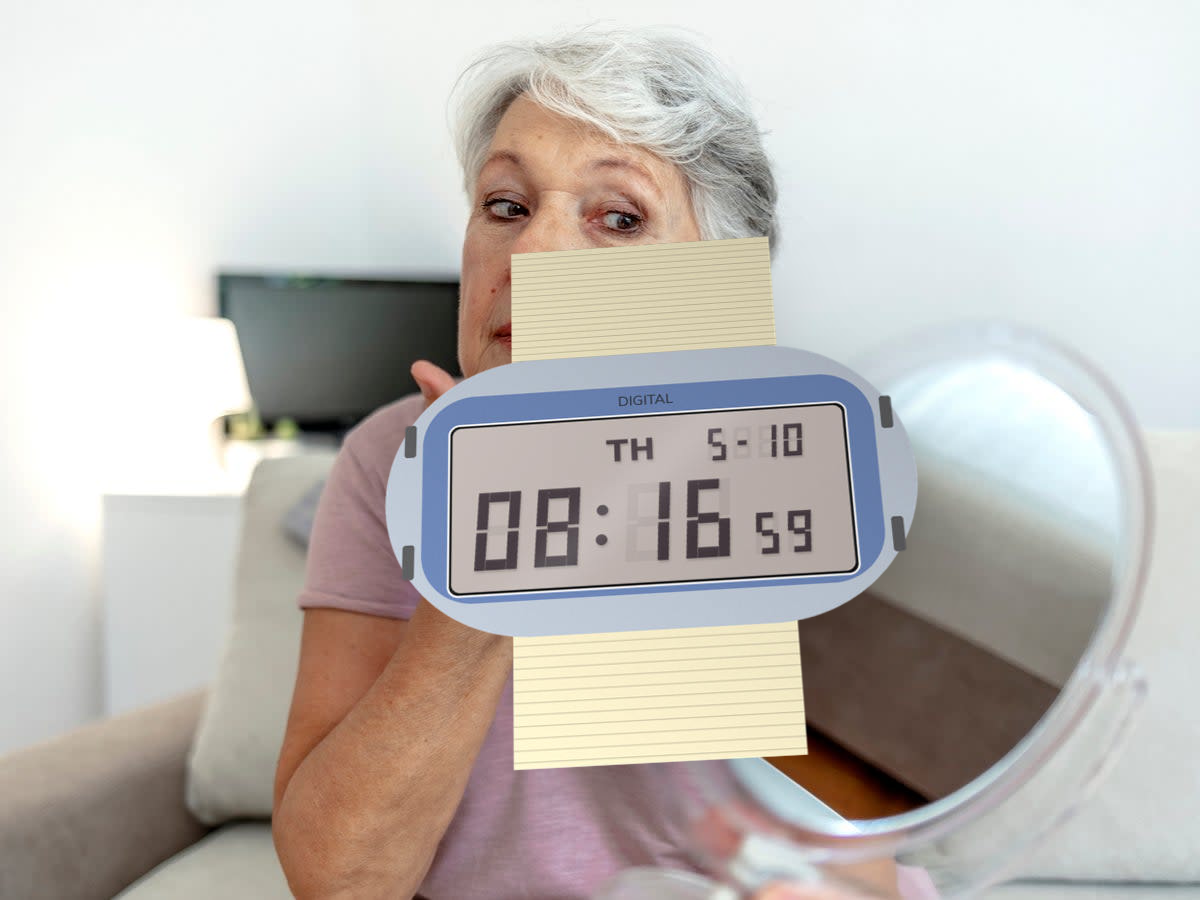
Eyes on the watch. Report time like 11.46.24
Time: 8.16.59
